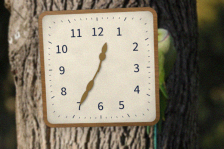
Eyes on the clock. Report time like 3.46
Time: 12.35
